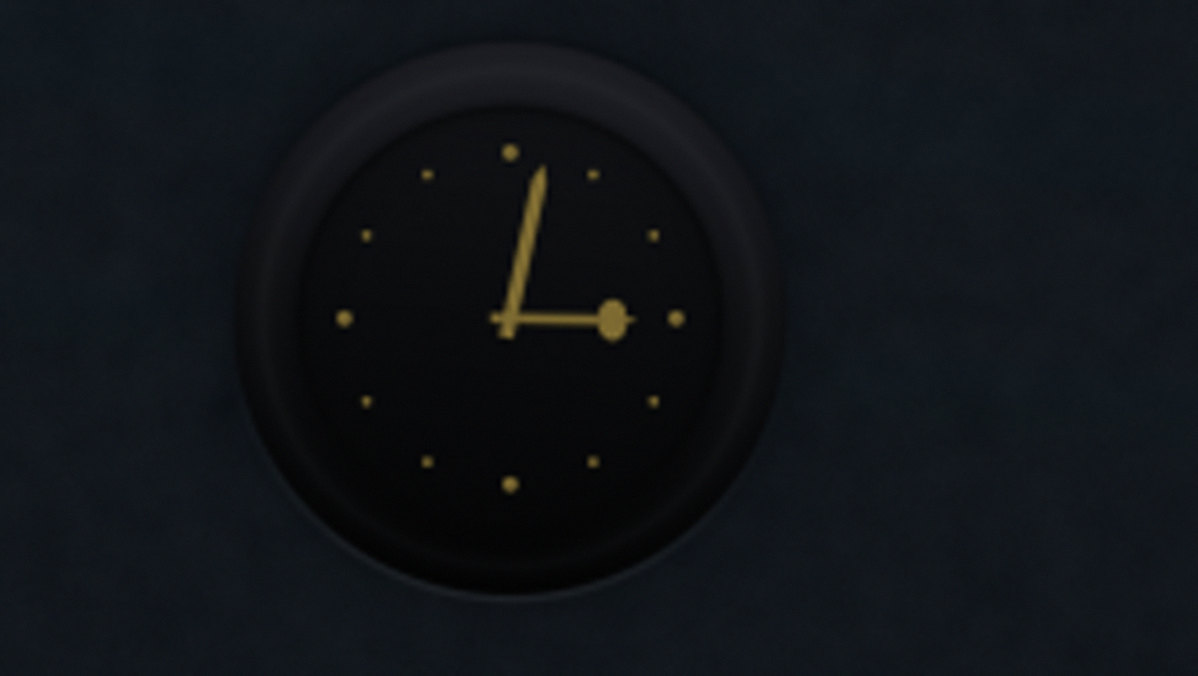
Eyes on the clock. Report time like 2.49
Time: 3.02
